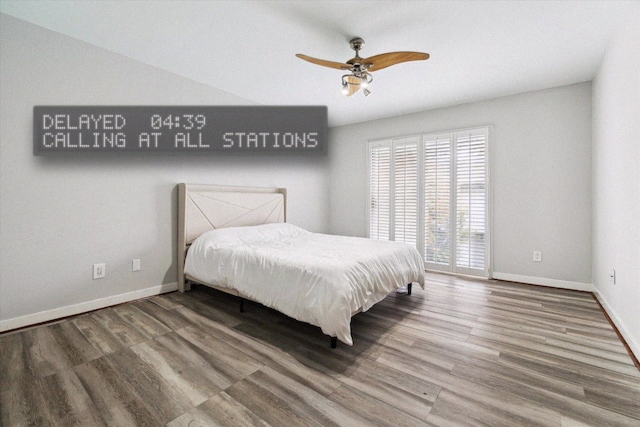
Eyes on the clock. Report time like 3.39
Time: 4.39
